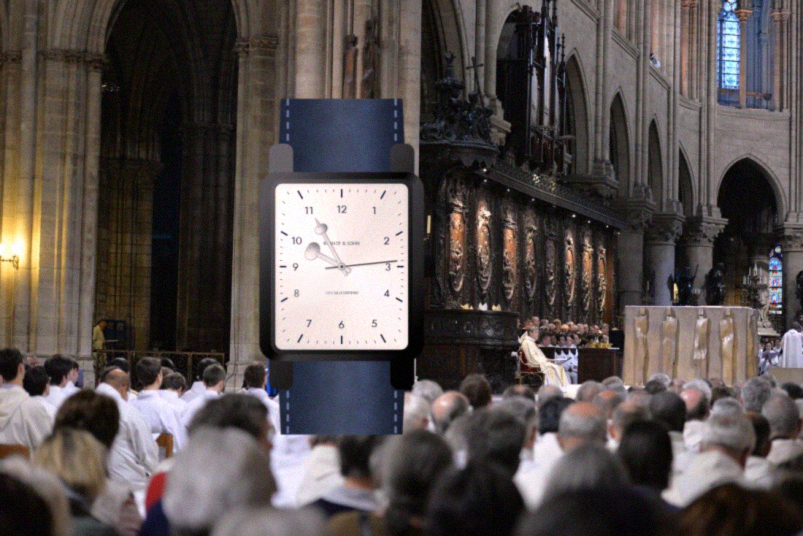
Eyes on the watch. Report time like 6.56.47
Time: 9.55.14
